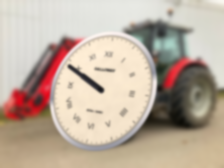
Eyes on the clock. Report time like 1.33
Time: 9.49
